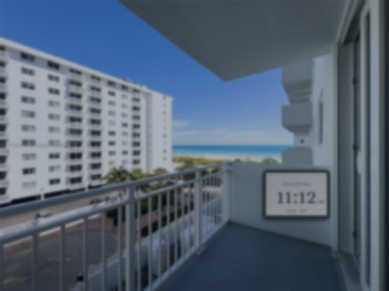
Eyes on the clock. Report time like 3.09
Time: 11.12
